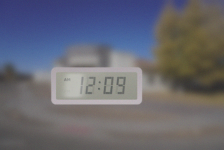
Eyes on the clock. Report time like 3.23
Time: 12.09
